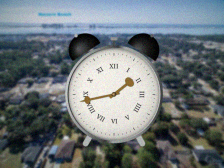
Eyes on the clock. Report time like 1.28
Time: 1.43
